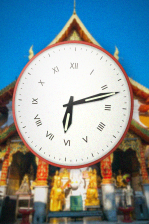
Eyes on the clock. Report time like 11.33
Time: 6.12
